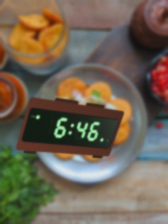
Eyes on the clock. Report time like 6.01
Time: 6.46
